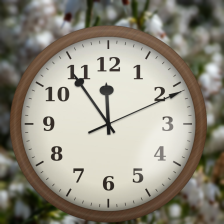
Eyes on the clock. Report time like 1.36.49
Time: 11.54.11
